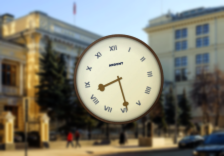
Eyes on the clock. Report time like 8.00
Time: 8.29
